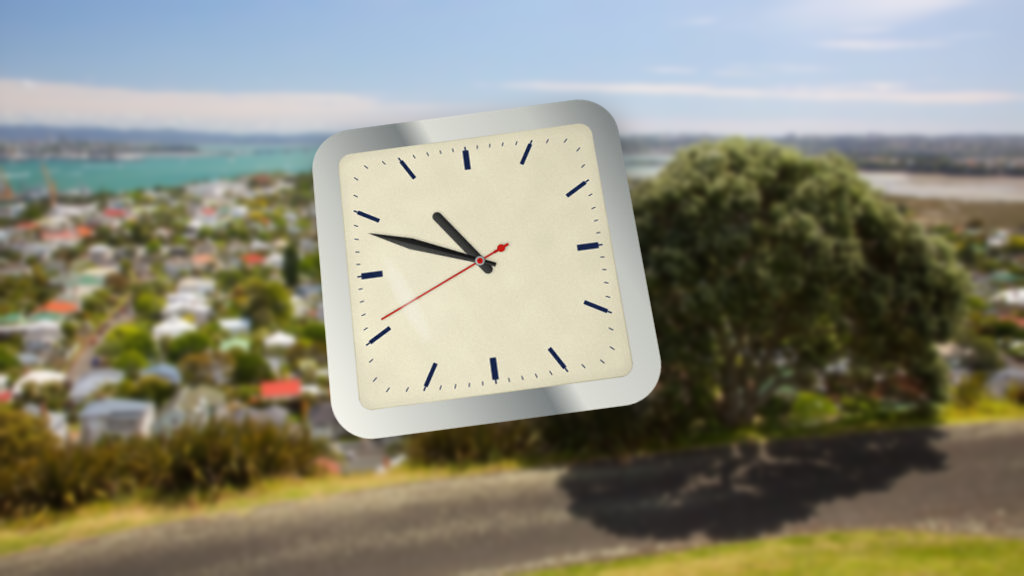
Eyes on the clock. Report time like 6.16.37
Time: 10.48.41
